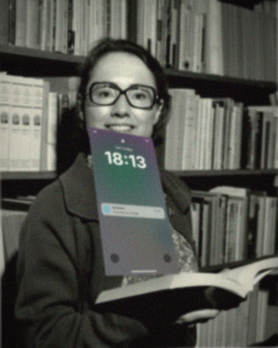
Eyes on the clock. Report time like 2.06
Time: 18.13
